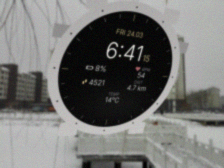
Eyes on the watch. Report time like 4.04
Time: 6.41
